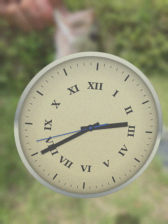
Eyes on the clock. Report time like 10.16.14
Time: 2.39.42
